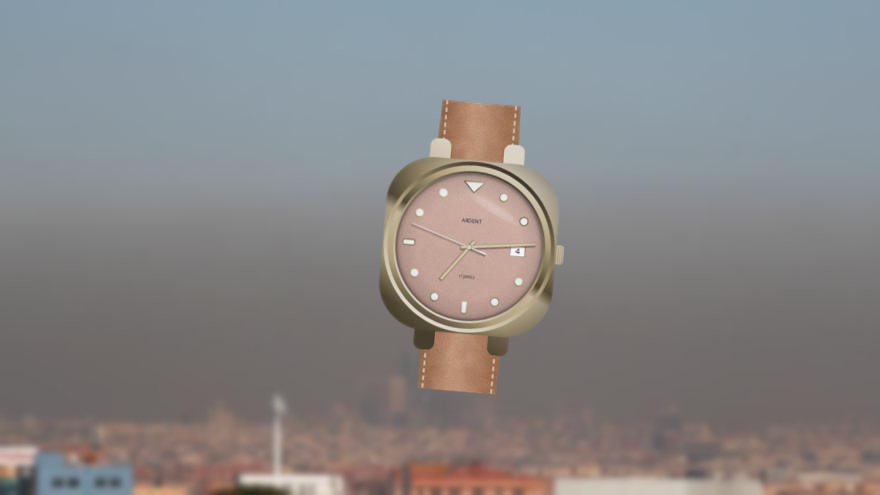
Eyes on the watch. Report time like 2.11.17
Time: 7.13.48
